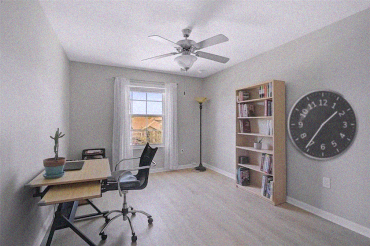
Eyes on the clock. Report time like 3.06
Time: 1.36
